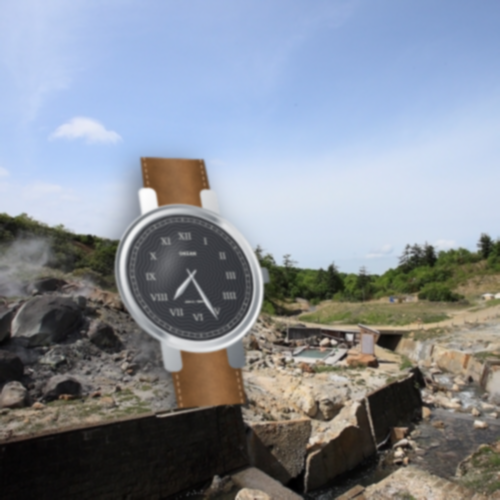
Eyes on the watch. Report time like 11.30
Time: 7.26
